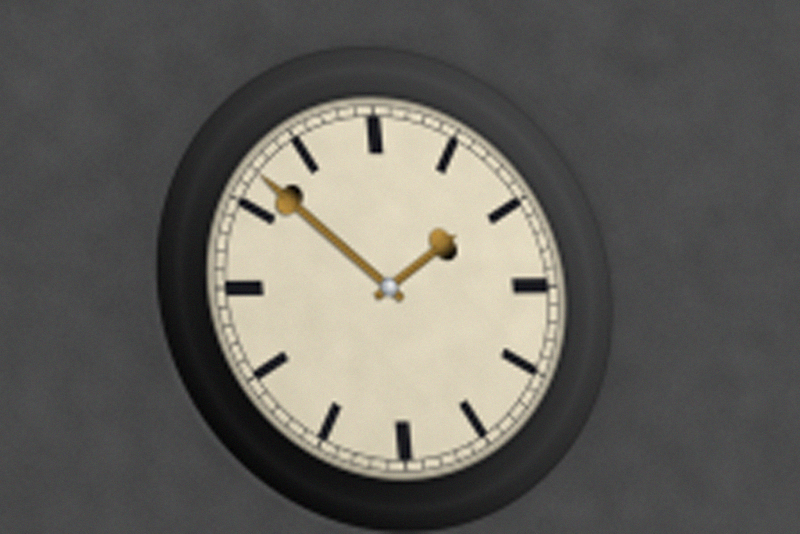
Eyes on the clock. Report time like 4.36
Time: 1.52
